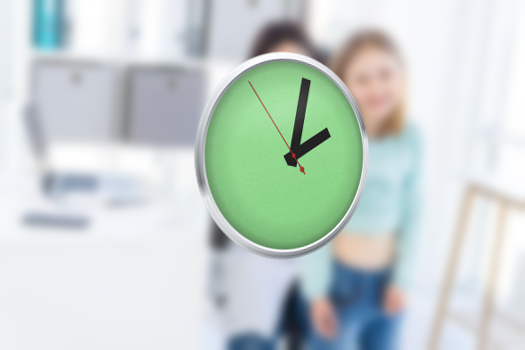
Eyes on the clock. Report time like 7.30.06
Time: 2.01.54
